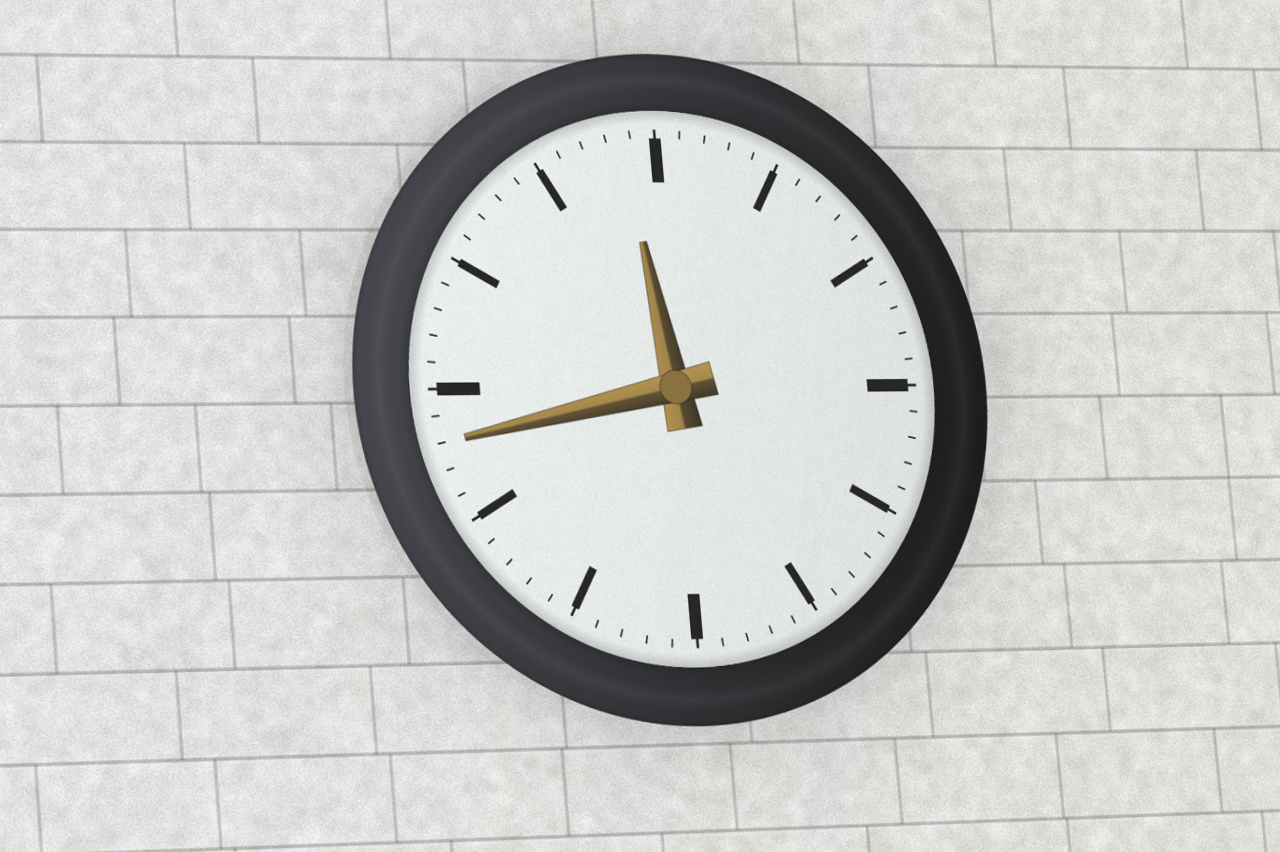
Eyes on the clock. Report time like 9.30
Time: 11.43
